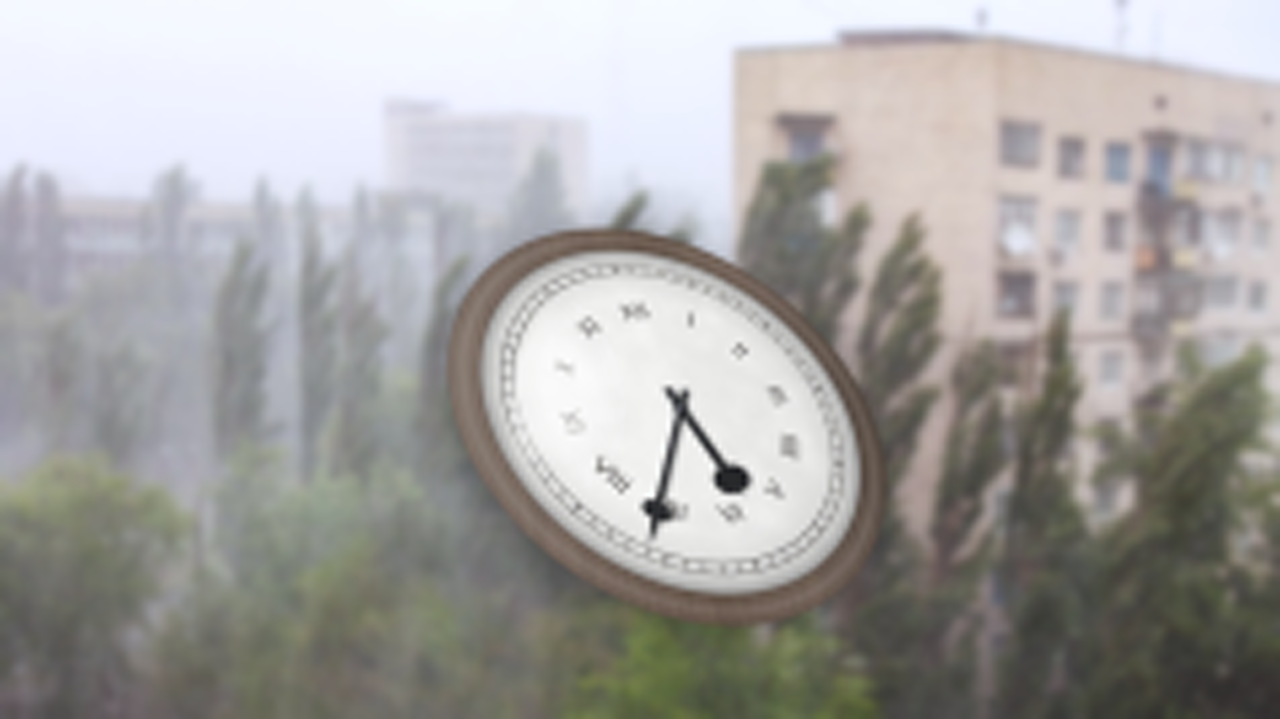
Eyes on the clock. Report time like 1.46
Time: 5.36
